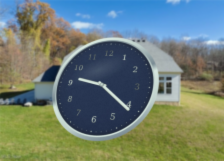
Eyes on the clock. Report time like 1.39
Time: 9.21
